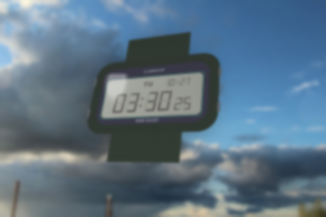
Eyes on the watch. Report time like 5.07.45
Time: 3.30.25
